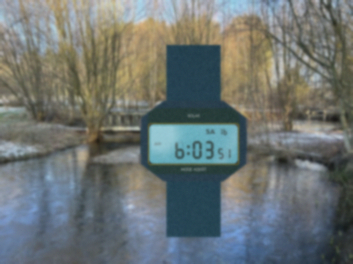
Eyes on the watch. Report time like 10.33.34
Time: 6.03.51
